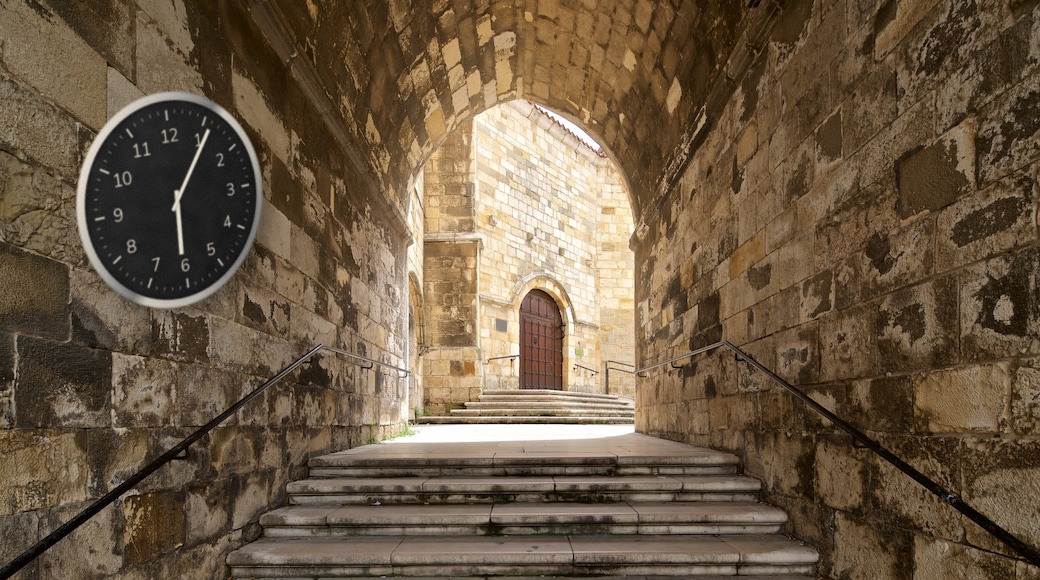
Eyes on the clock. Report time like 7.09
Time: 6.06
